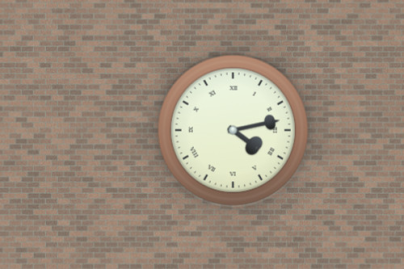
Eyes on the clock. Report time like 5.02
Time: 4.13
